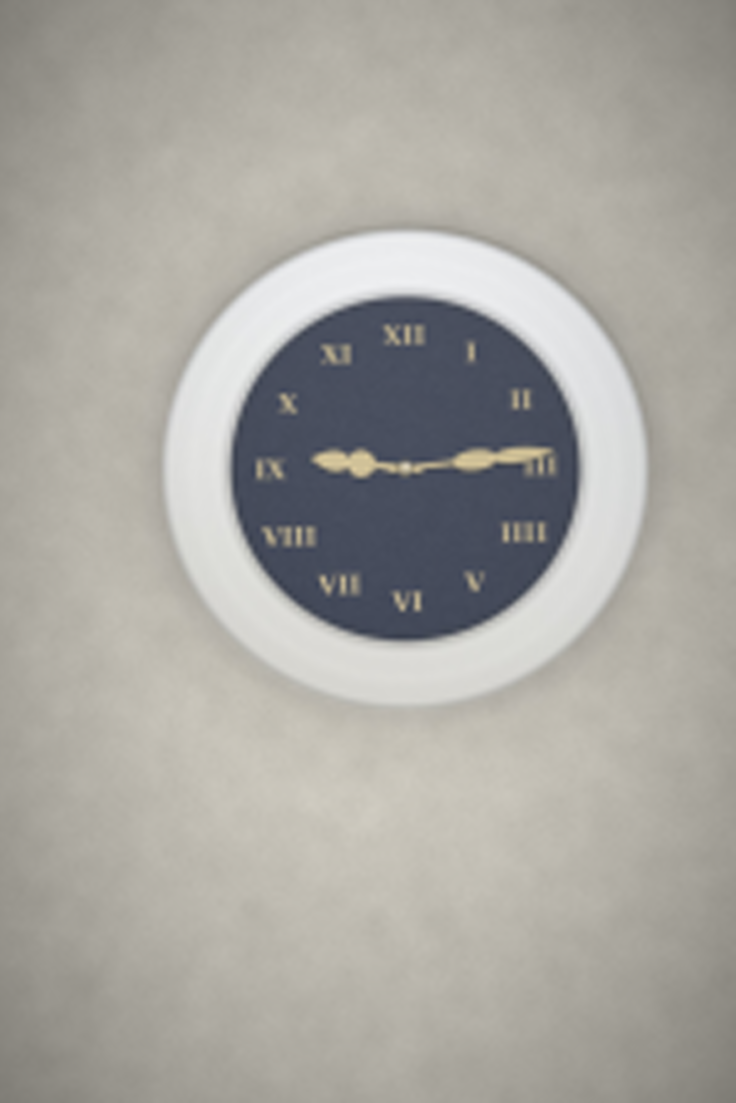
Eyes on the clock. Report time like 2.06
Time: 9.14
